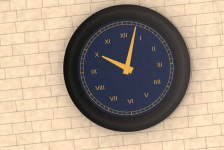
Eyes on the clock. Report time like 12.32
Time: 10.03
